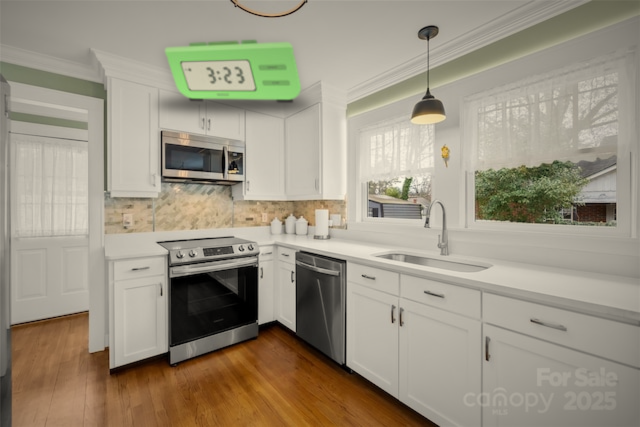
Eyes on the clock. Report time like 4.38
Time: 3.23
